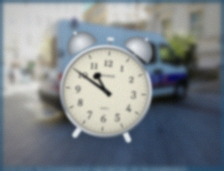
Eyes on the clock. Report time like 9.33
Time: 10.50
